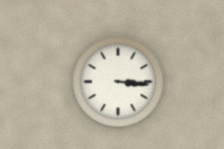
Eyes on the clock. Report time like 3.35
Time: 3.16
